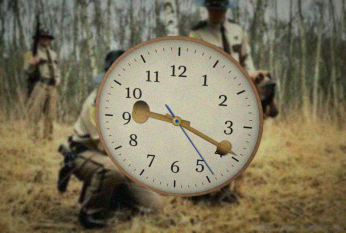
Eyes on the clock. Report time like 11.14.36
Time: 9.19.24
